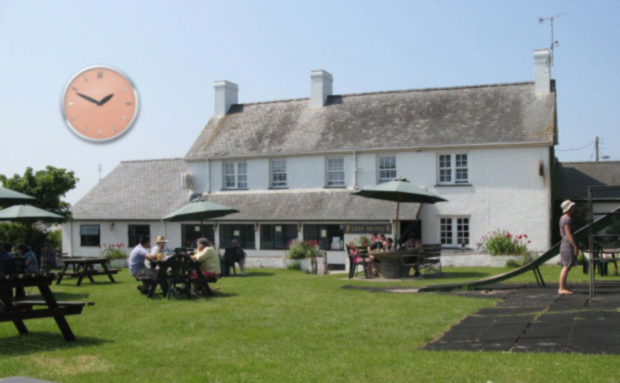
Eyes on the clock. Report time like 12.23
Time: 1.49
